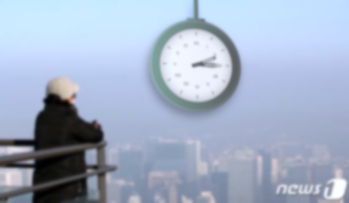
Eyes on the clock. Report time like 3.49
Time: 2.15
